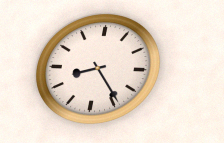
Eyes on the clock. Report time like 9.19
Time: 8.24
